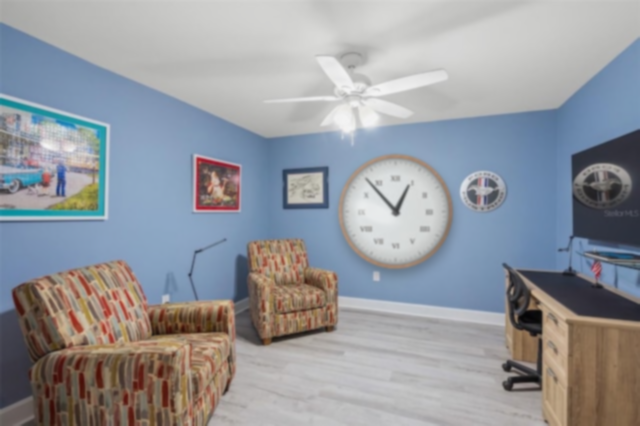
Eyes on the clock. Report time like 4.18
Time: 12.53
